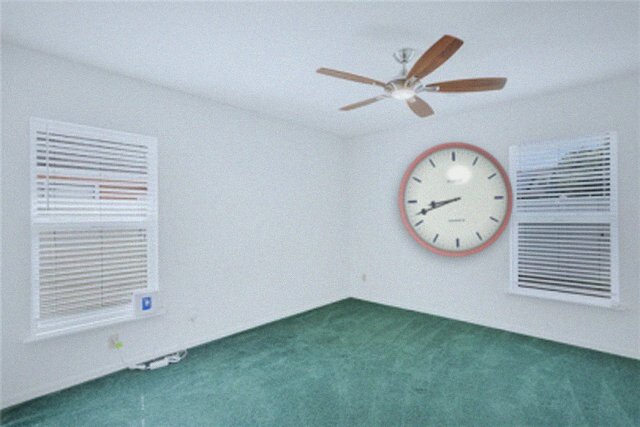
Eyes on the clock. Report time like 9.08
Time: 8.42
